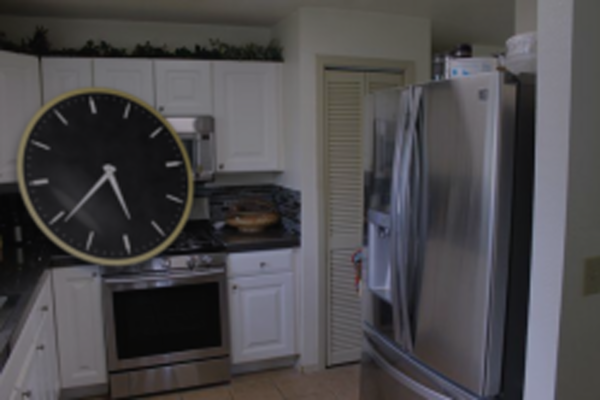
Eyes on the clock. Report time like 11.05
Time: 5.39
